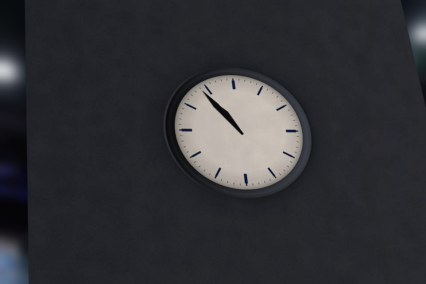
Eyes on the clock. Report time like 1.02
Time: 10.54
